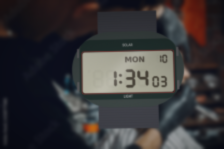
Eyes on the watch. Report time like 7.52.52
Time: 1.34.03
